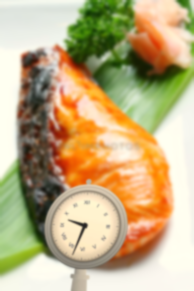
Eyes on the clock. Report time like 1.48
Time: 9.33
